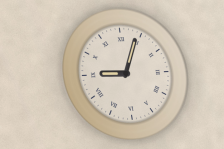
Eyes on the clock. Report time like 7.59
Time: 9.04
